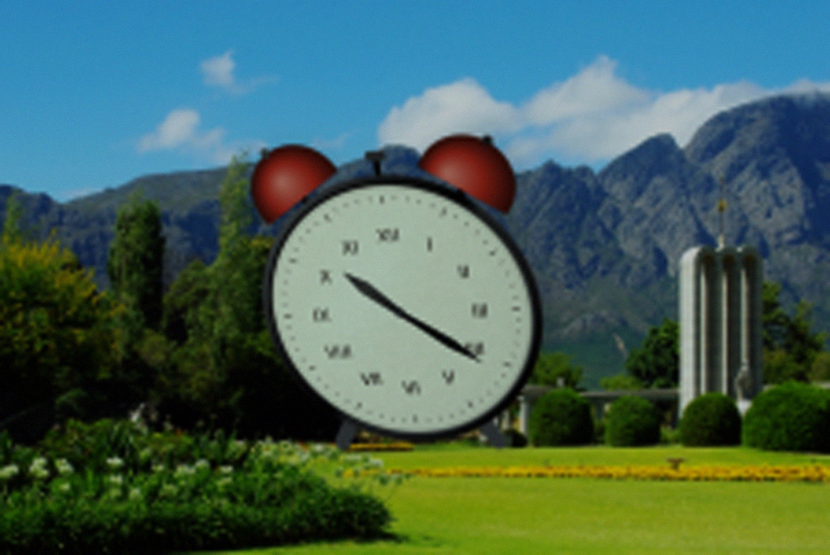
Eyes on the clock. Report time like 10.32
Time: 10.21
